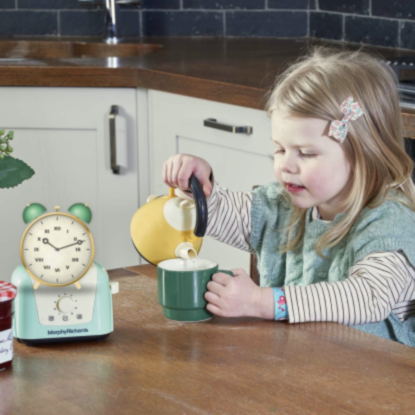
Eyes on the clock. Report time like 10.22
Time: 10.12
